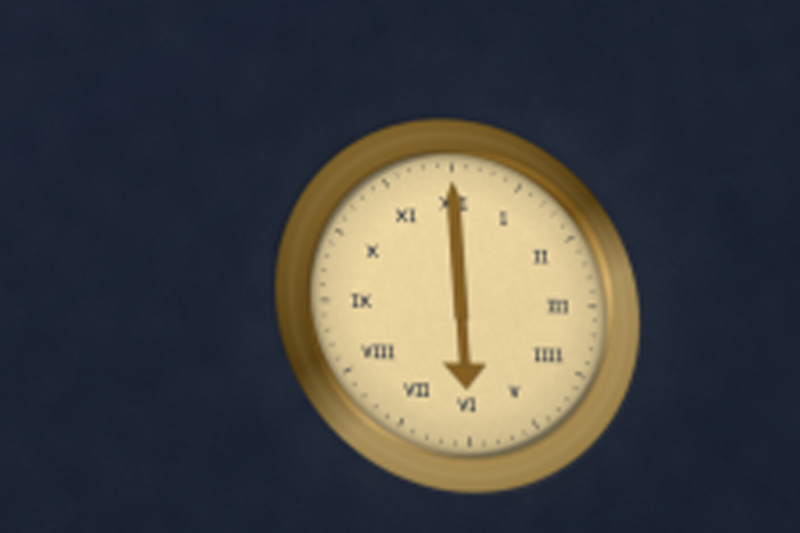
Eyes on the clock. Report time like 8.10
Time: 6.00
